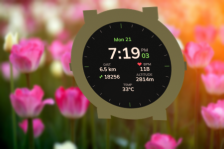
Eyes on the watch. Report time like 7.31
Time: 7.19
